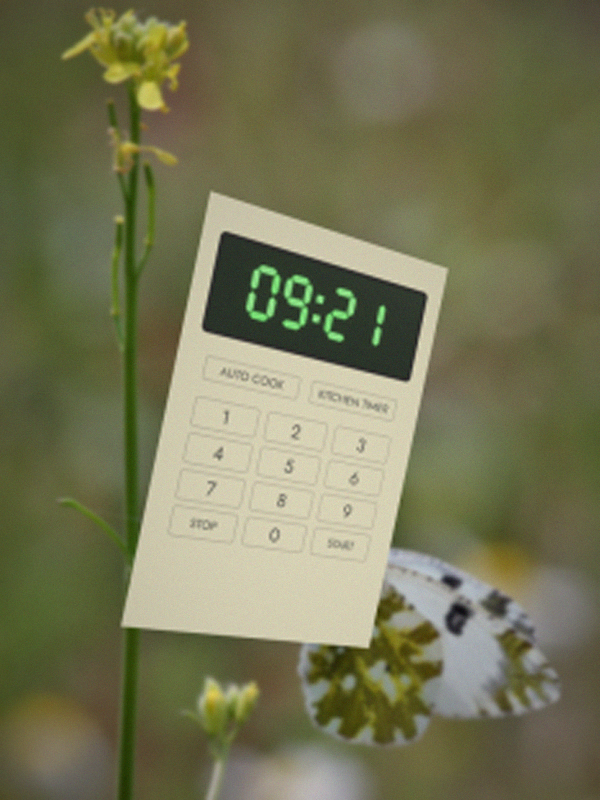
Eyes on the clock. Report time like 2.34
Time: 9.21
